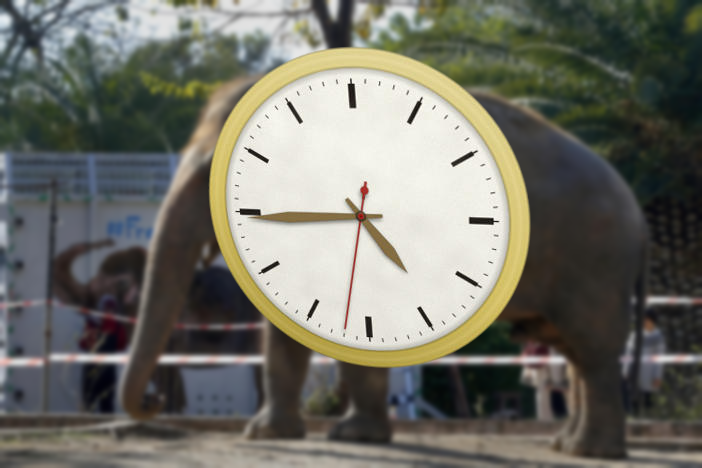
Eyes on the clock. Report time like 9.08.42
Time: 4.44.32
